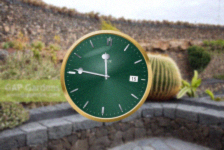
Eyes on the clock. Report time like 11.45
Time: 11.46
